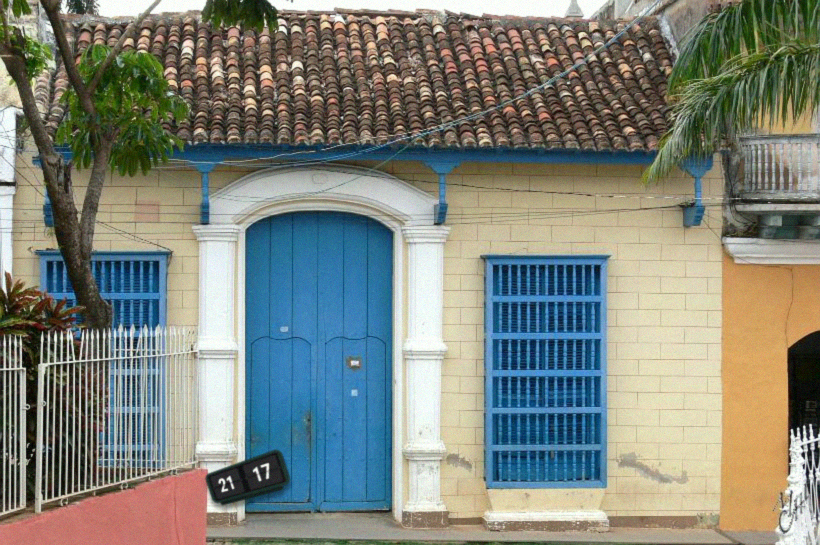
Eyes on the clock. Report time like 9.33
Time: 21.17
